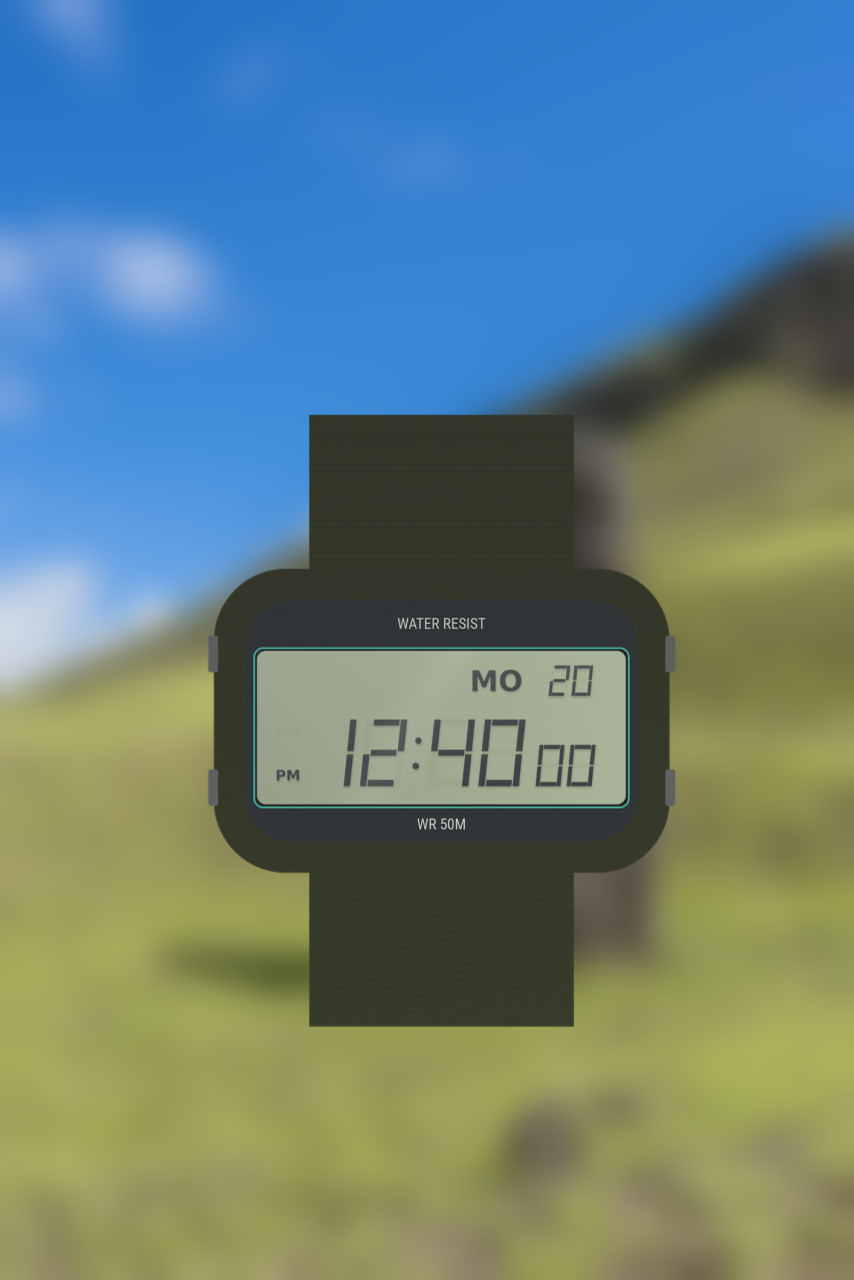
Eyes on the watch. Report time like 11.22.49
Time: 12.40.00
